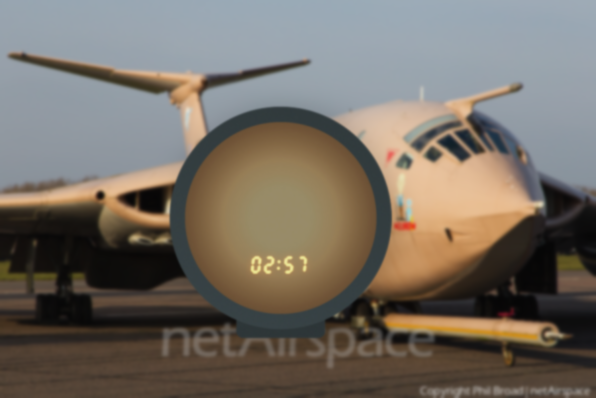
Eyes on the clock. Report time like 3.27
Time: 2.57
